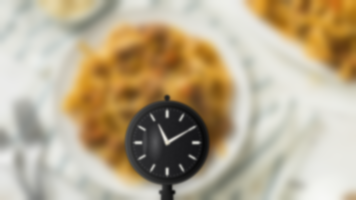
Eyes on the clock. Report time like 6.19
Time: 11.10
